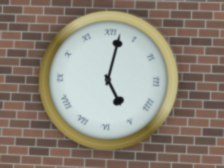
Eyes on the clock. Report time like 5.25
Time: 5.02
